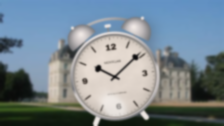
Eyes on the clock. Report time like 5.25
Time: 10.09
